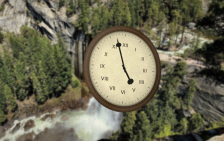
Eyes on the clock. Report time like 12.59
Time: 4.57
